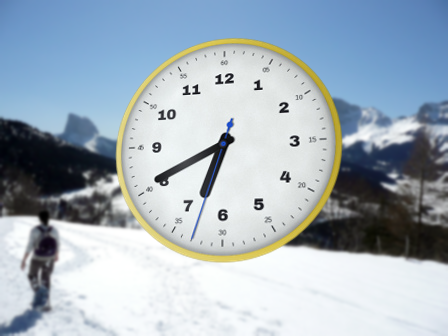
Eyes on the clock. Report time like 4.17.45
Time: 6.40.33
